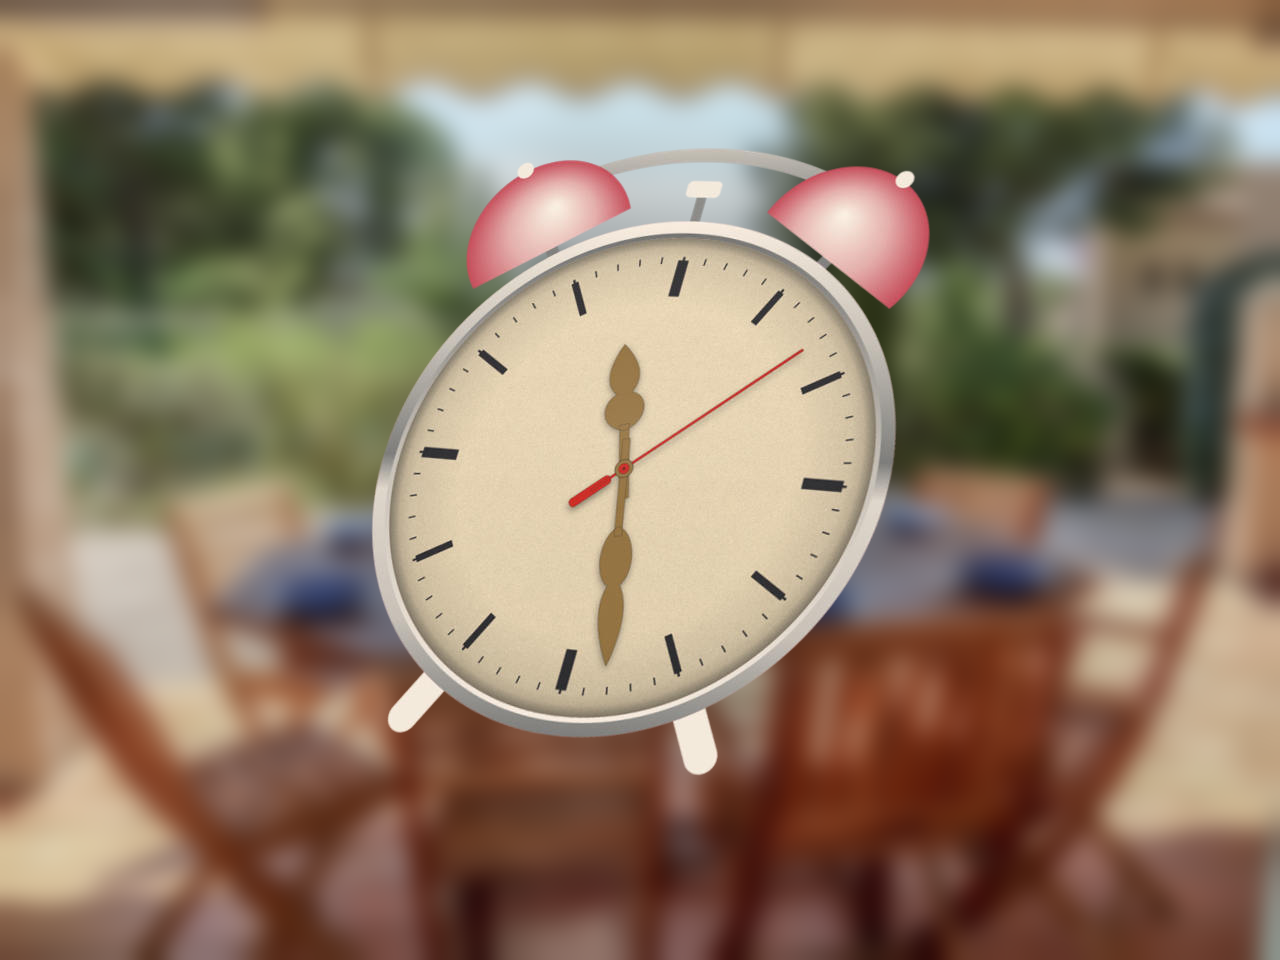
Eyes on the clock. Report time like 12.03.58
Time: 11.28.08
